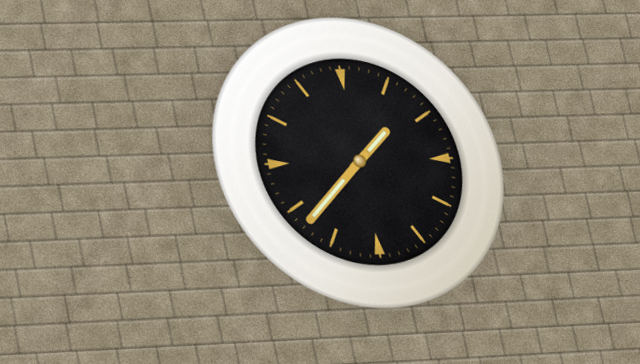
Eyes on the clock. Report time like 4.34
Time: 1.38
